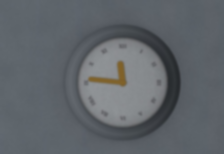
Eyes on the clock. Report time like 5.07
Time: 11.46
